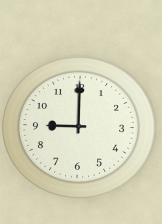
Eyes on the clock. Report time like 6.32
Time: 9.00
